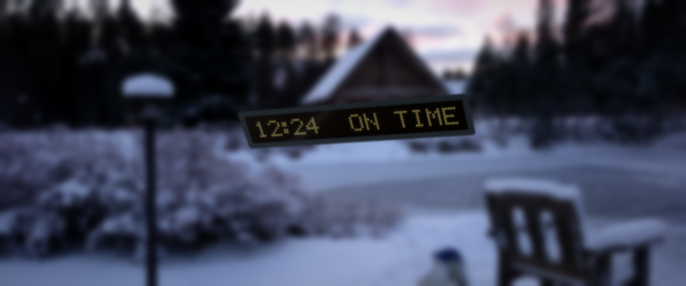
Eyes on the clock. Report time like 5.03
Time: 12.24
